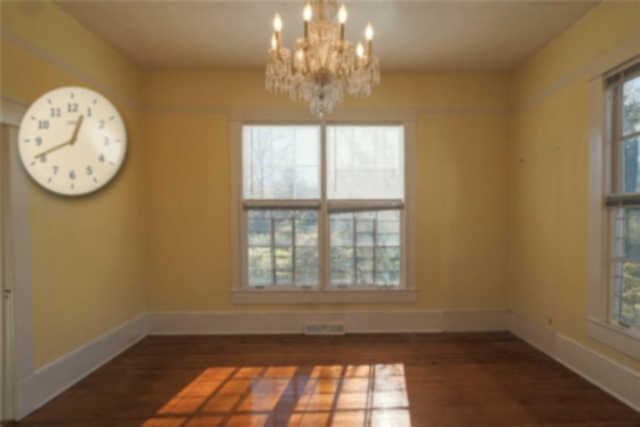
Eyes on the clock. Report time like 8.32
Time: 12.41
